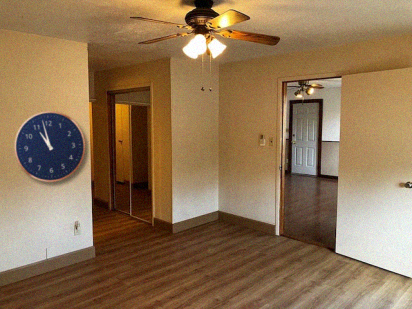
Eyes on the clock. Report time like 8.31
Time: 10.58
